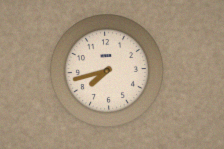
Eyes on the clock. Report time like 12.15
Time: 7.43
